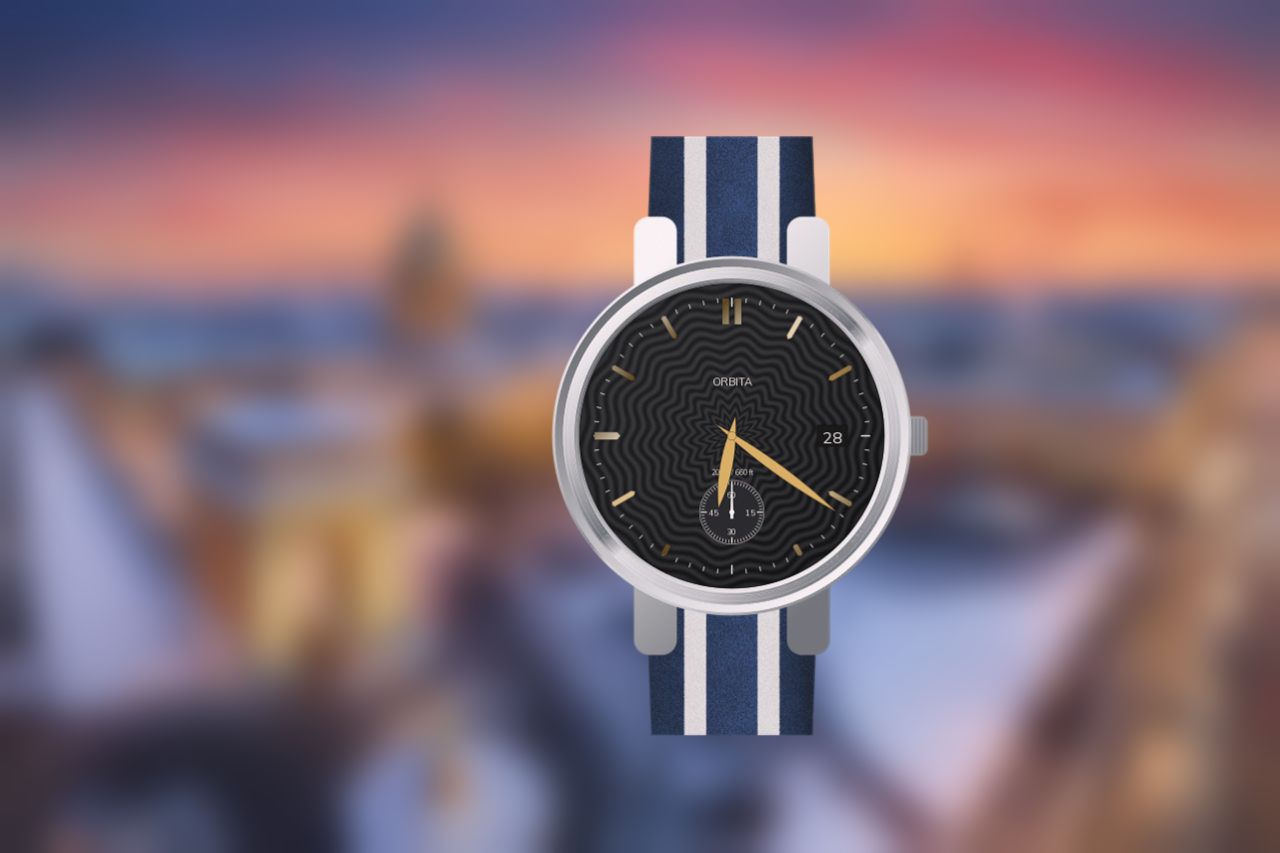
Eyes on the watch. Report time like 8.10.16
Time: 6.21.00
